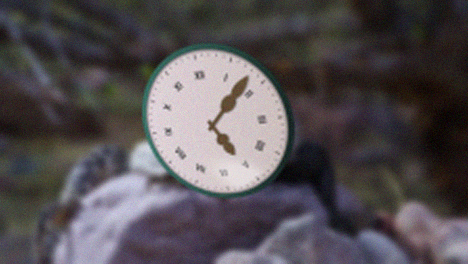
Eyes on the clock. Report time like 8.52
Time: 5.08
